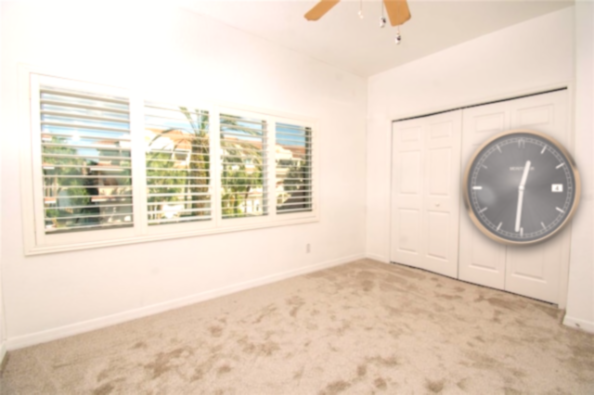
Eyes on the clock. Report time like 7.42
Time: 12.31
